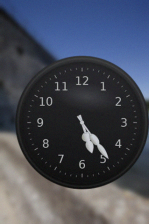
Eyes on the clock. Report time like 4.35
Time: 5.24
